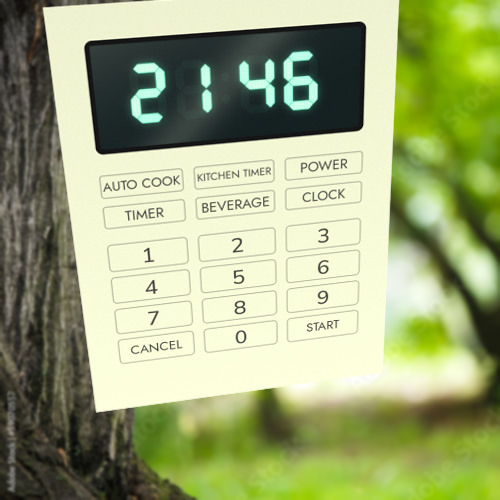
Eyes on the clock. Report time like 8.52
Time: 21.46
